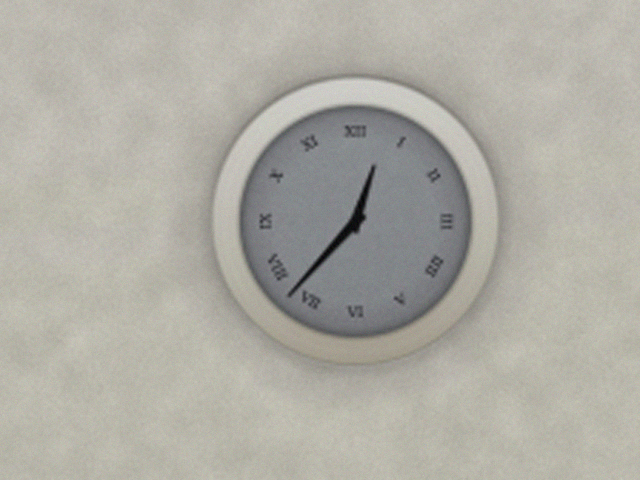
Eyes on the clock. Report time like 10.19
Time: 12.37
